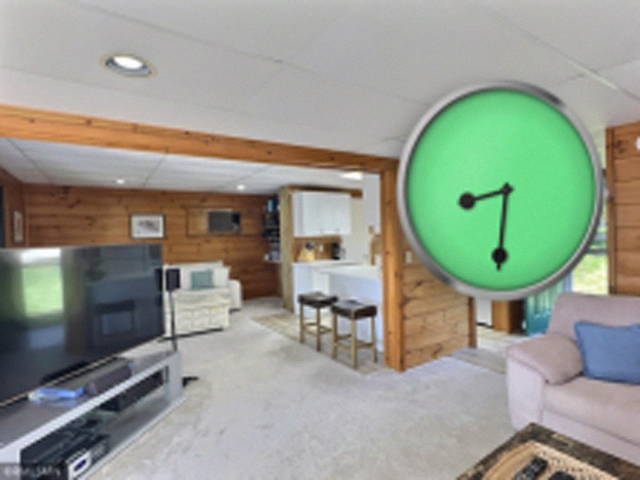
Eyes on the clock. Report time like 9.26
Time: 8.31
